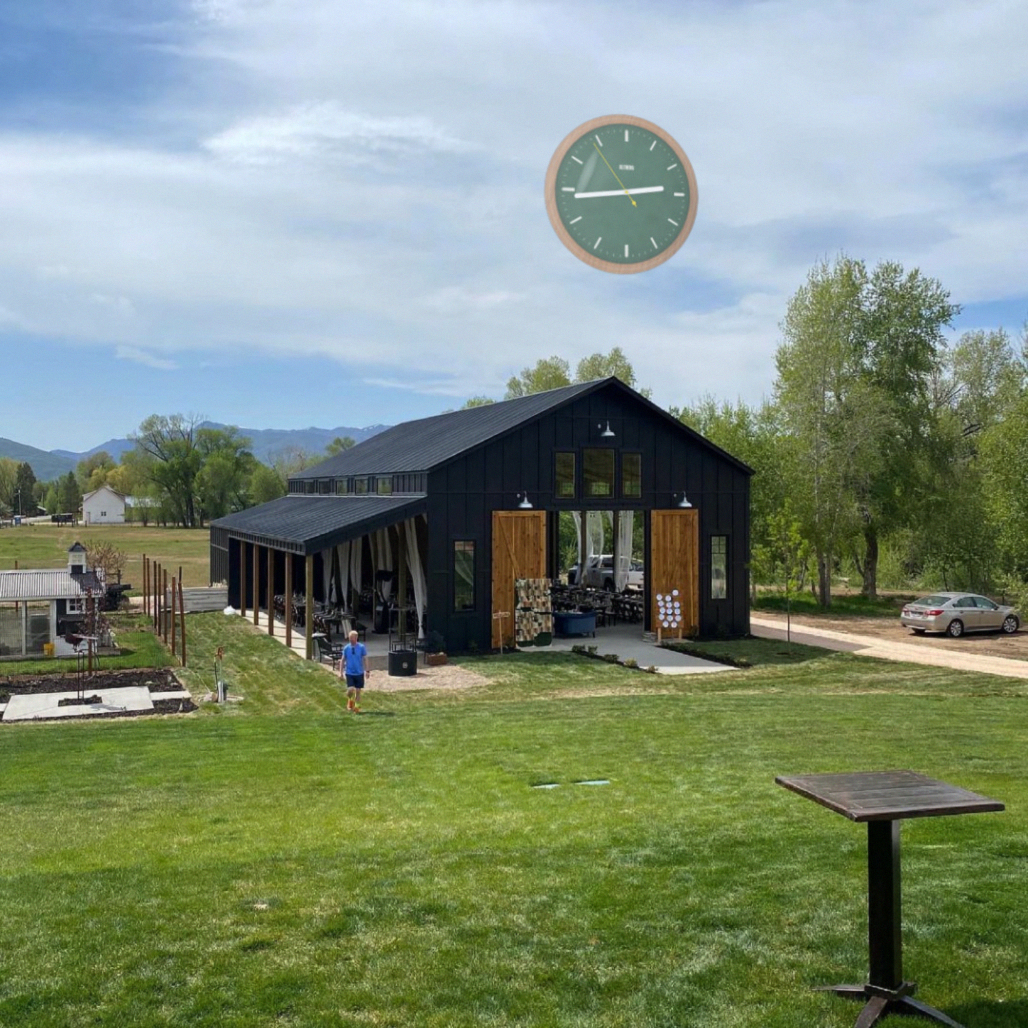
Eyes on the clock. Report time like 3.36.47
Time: 2.43.54
